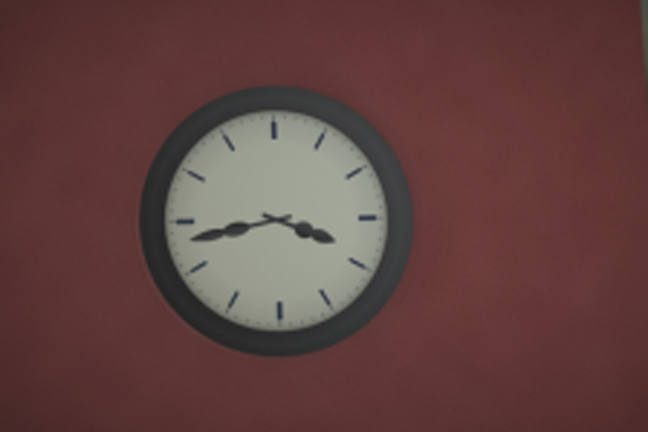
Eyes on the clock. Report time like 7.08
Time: 3.43
